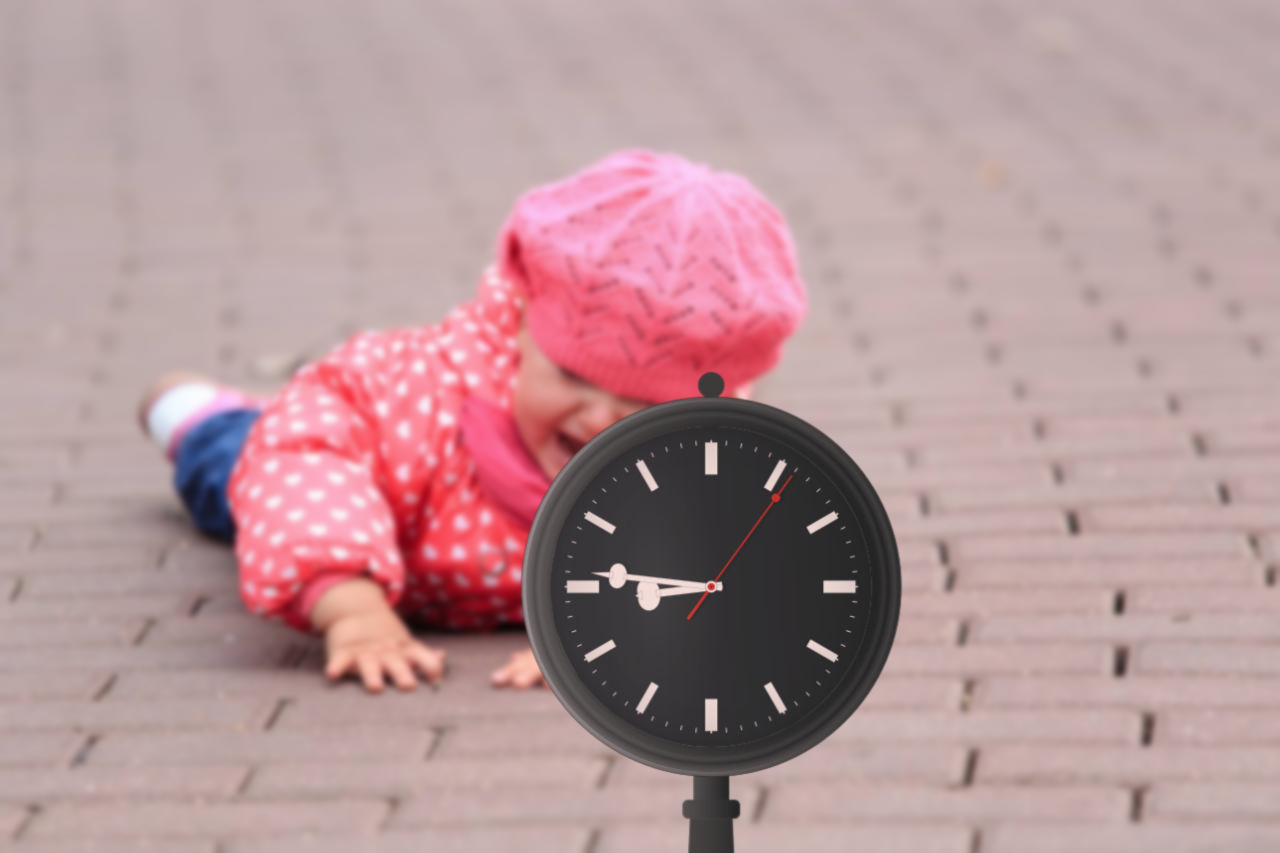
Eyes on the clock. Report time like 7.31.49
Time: 8.46.06
